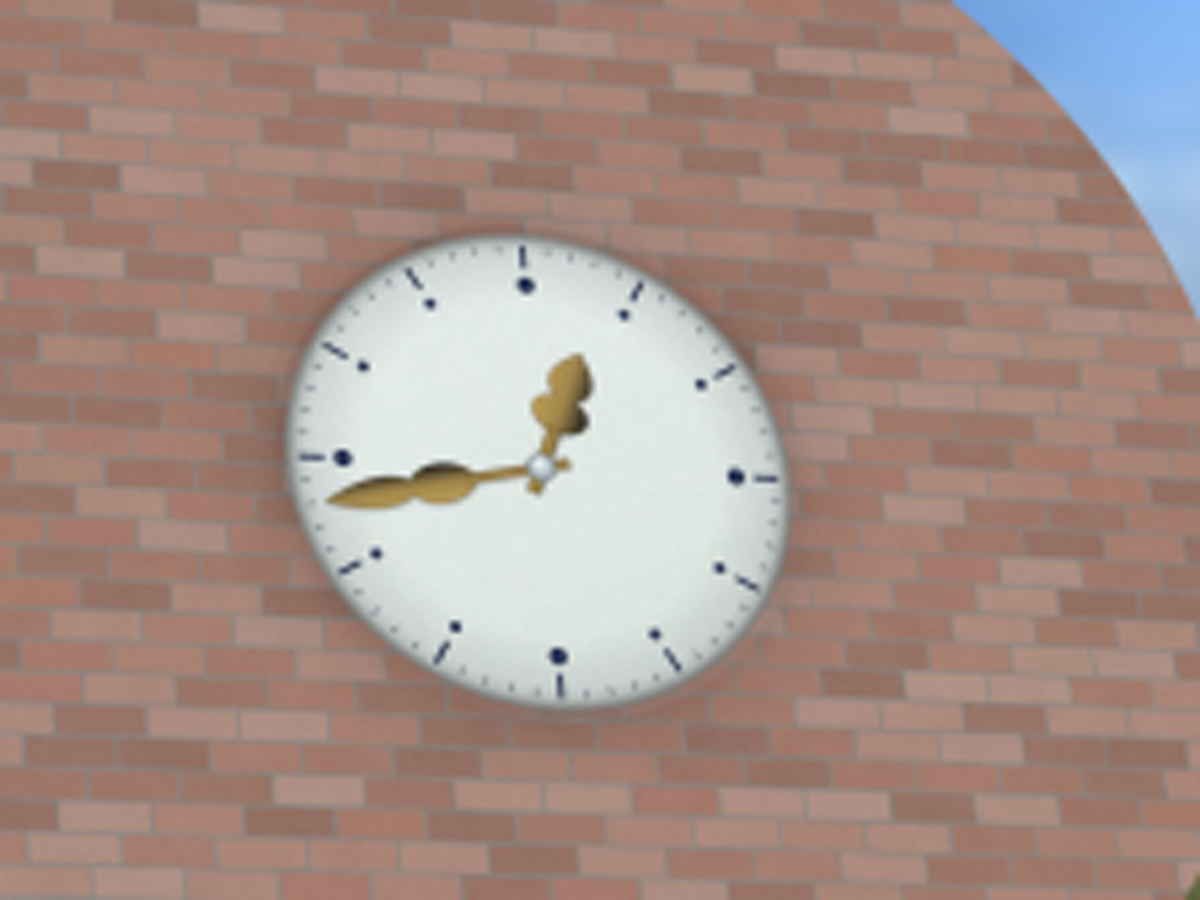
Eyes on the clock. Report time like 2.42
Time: 12.43
